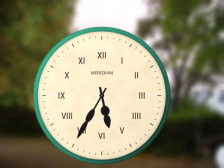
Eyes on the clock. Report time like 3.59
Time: 5.35
